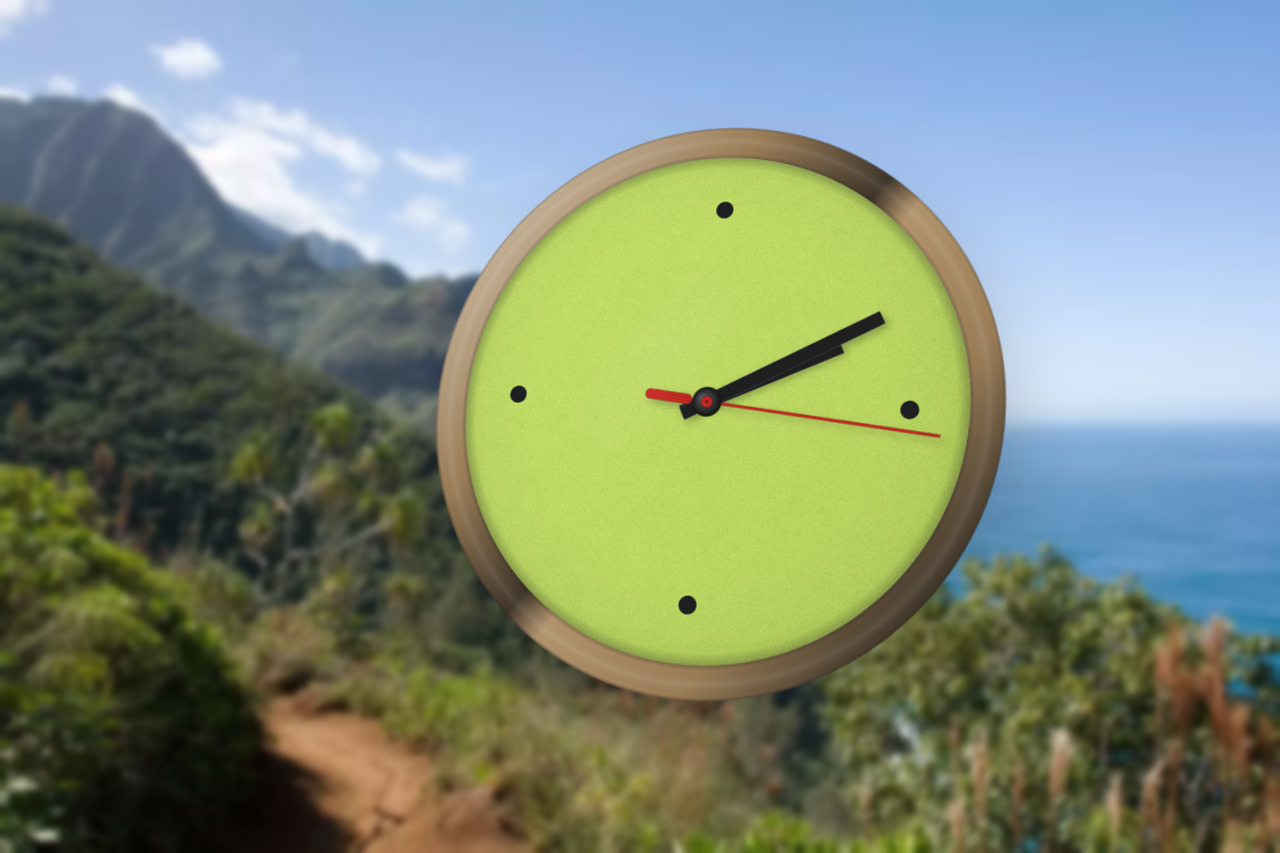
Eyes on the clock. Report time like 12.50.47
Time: 2.10.16
